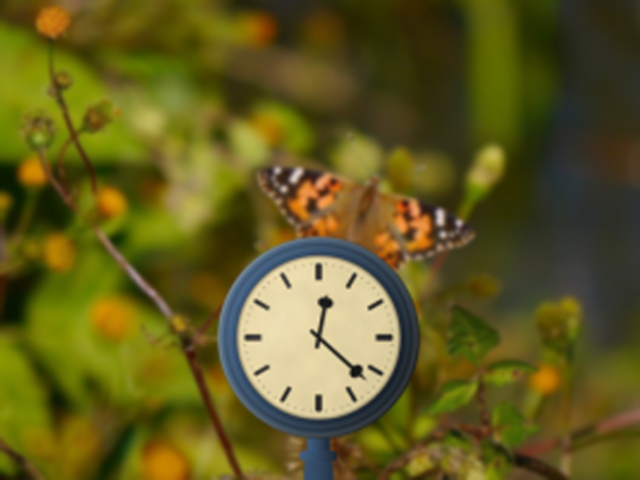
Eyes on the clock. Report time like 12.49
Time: 12.22
